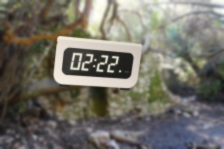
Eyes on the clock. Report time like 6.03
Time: 2.22
